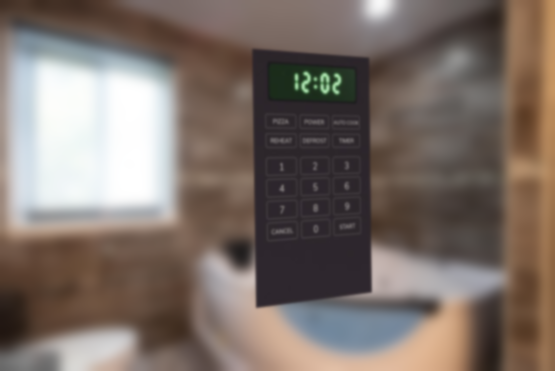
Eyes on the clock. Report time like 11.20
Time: 12.02
